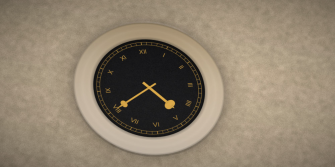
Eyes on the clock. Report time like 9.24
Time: 4.40
